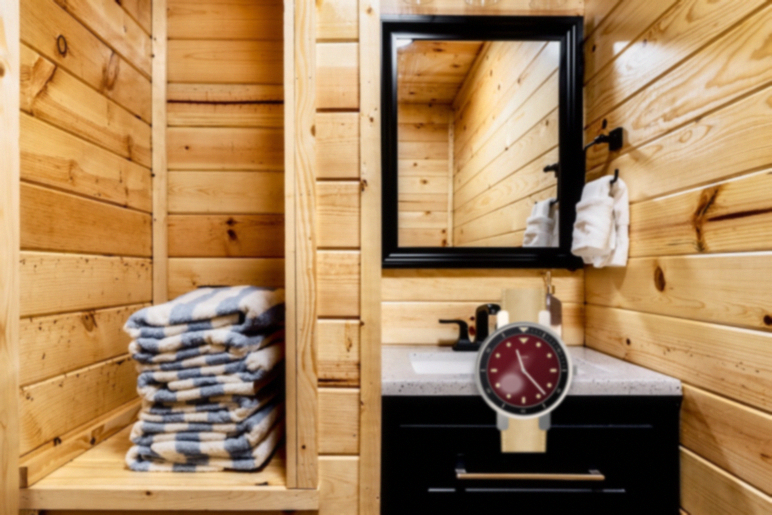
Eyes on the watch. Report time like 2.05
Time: 11.23
